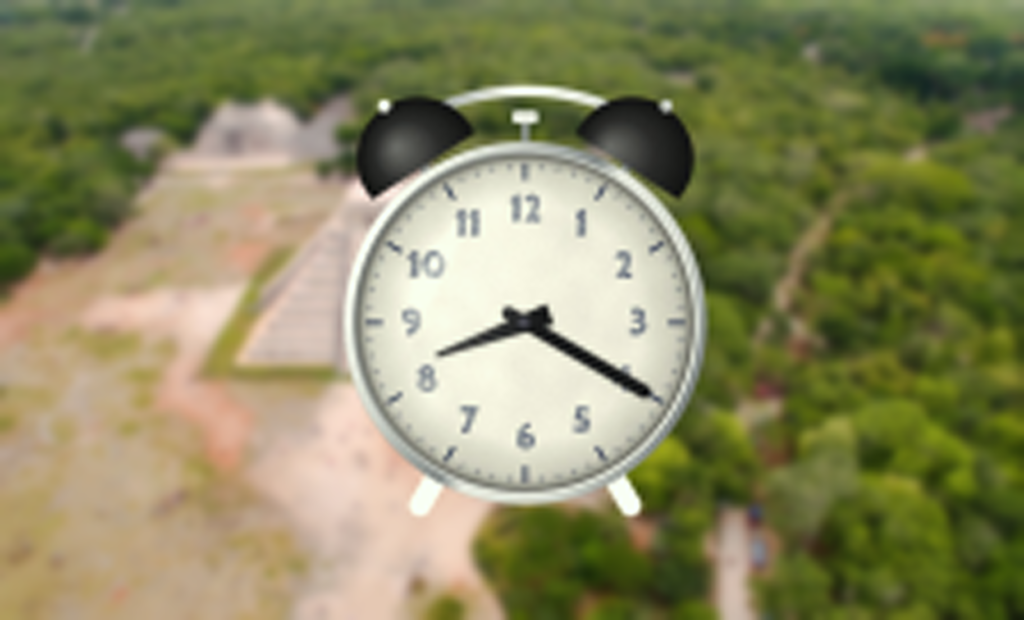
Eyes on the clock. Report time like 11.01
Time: 8.20
